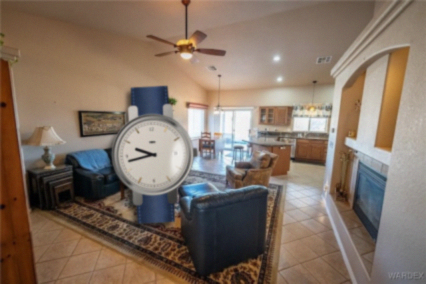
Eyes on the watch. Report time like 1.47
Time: 9.43
